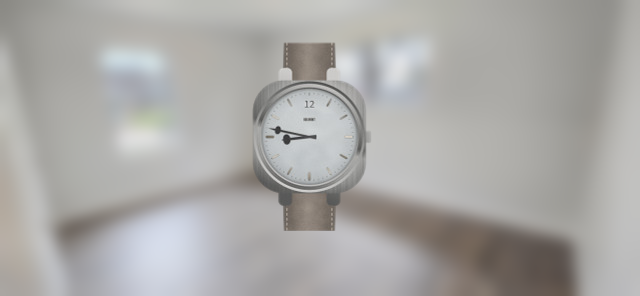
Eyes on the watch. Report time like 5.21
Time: 8.47
